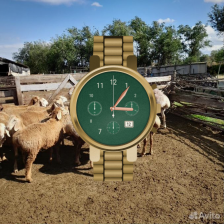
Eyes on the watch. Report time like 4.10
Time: 3.06
